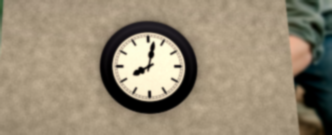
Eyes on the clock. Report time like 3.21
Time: 8.02
